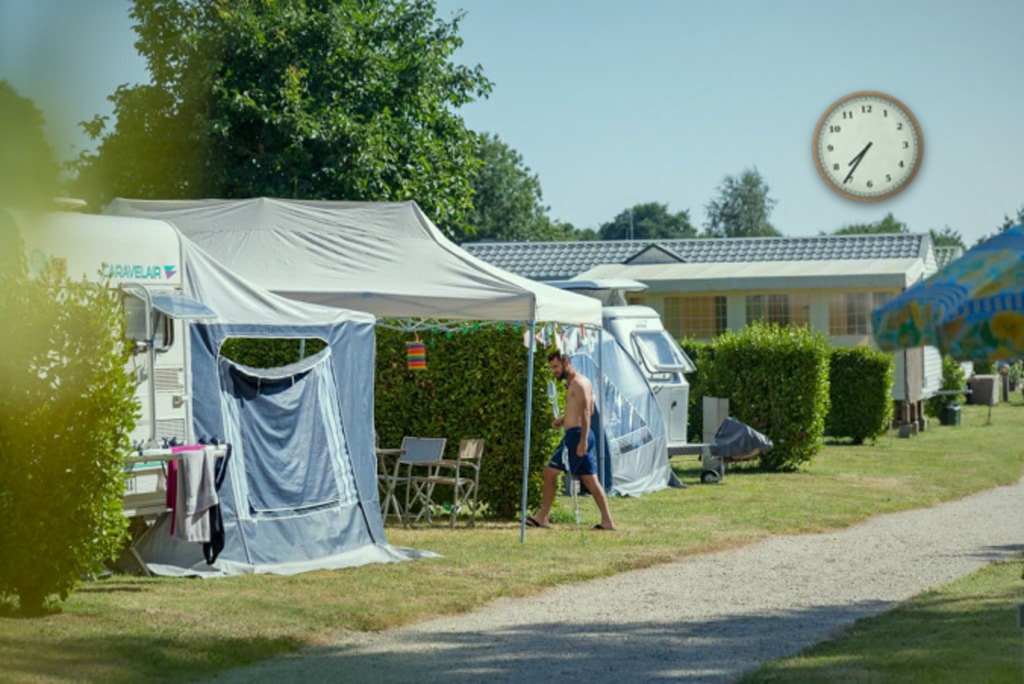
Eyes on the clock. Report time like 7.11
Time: 7.36
